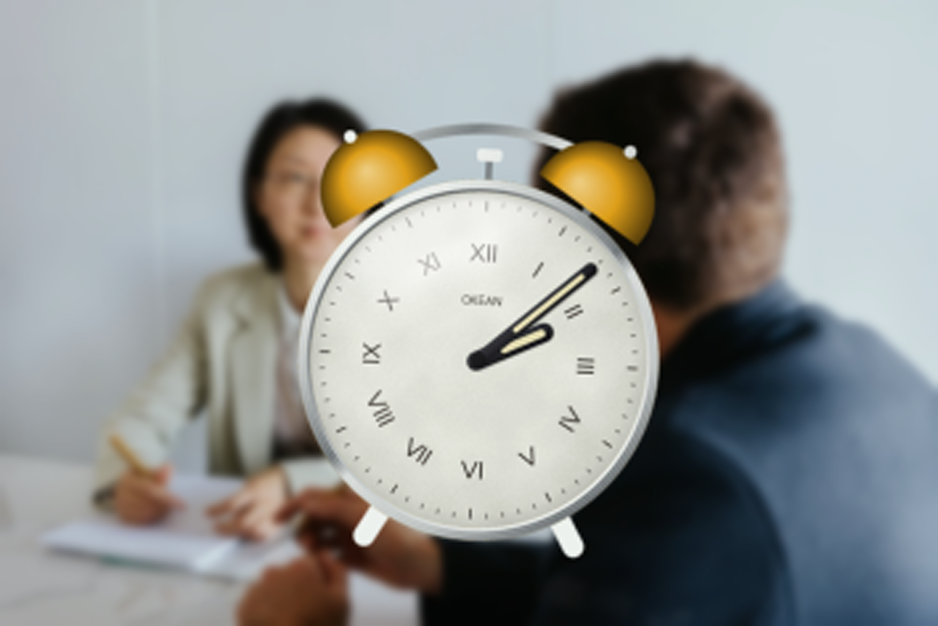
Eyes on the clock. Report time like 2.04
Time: 2.08
